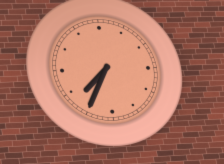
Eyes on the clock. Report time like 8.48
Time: 7.35
